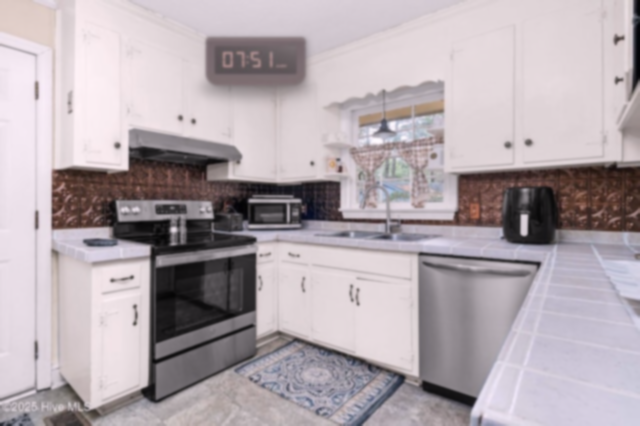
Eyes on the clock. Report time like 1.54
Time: 7.51
